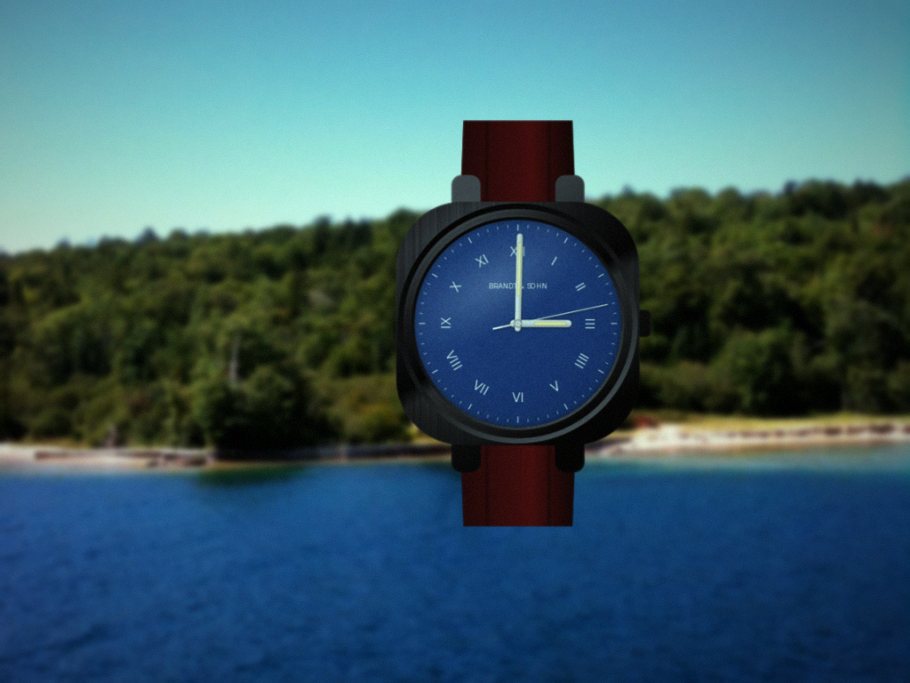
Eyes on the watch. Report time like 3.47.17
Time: 3.00.13
